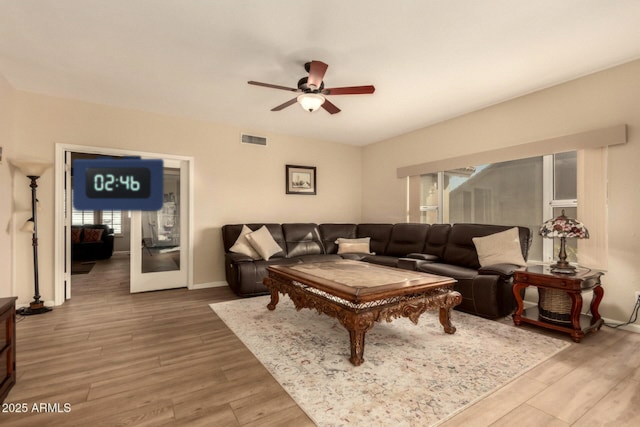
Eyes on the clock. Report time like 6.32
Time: 2.46
